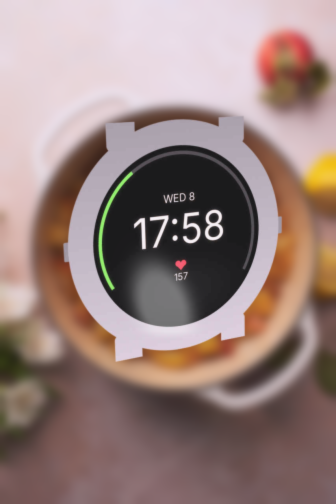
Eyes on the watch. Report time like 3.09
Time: 17.58
